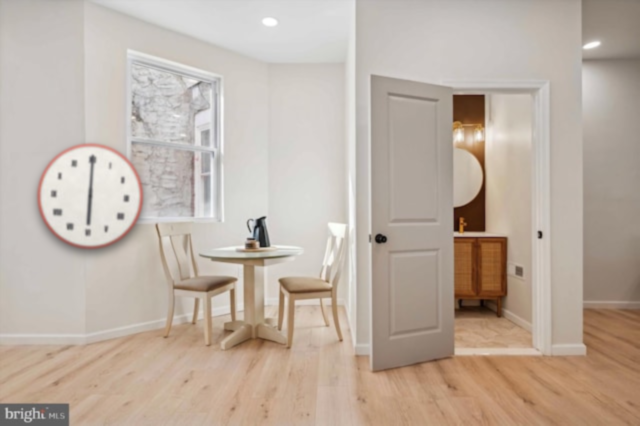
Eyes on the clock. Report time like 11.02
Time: 6.00
